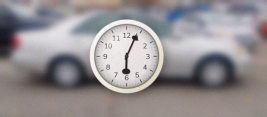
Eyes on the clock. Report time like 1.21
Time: 6.04
